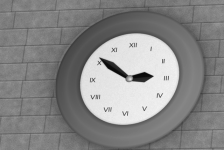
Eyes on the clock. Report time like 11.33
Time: 2.51
